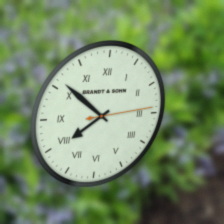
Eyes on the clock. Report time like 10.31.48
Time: 7.51.14
